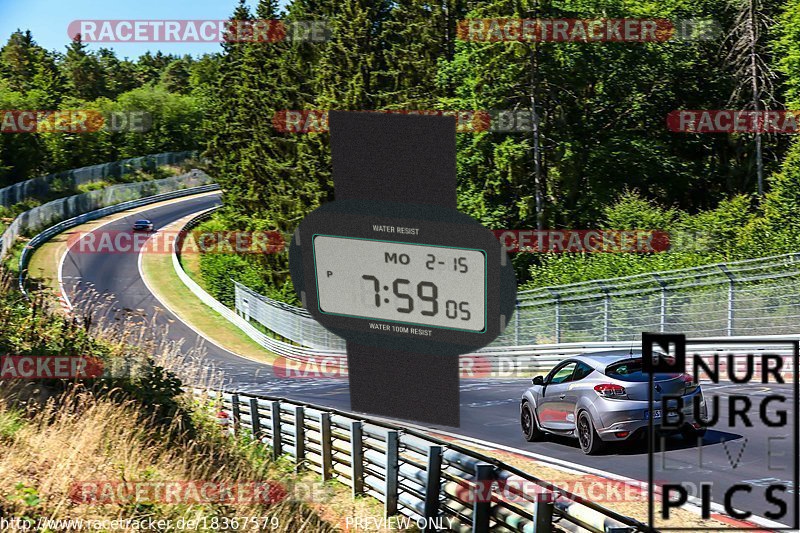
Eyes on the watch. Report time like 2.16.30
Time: 7.59.05
